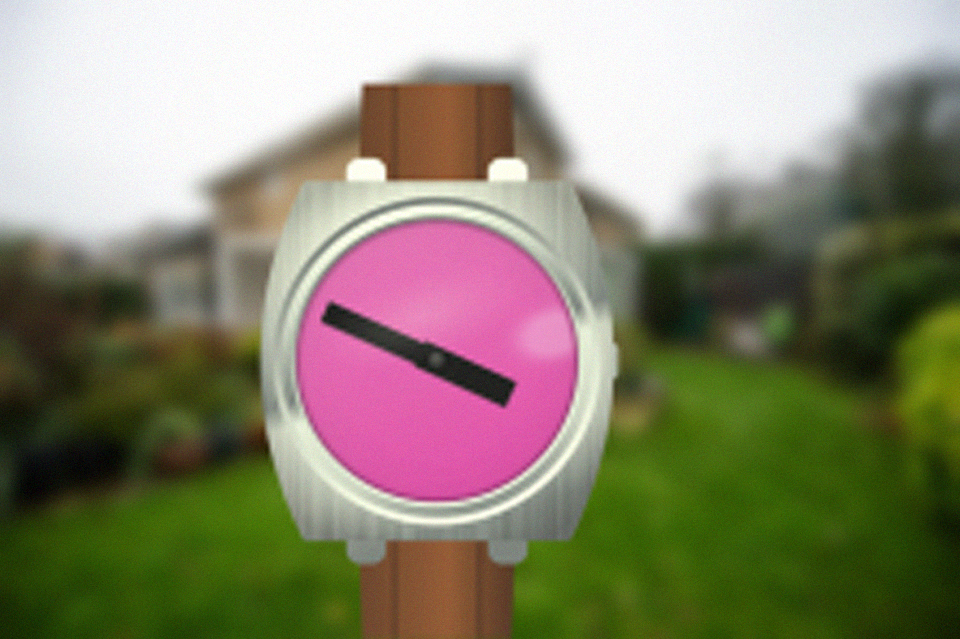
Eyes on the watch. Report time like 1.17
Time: 3.49
